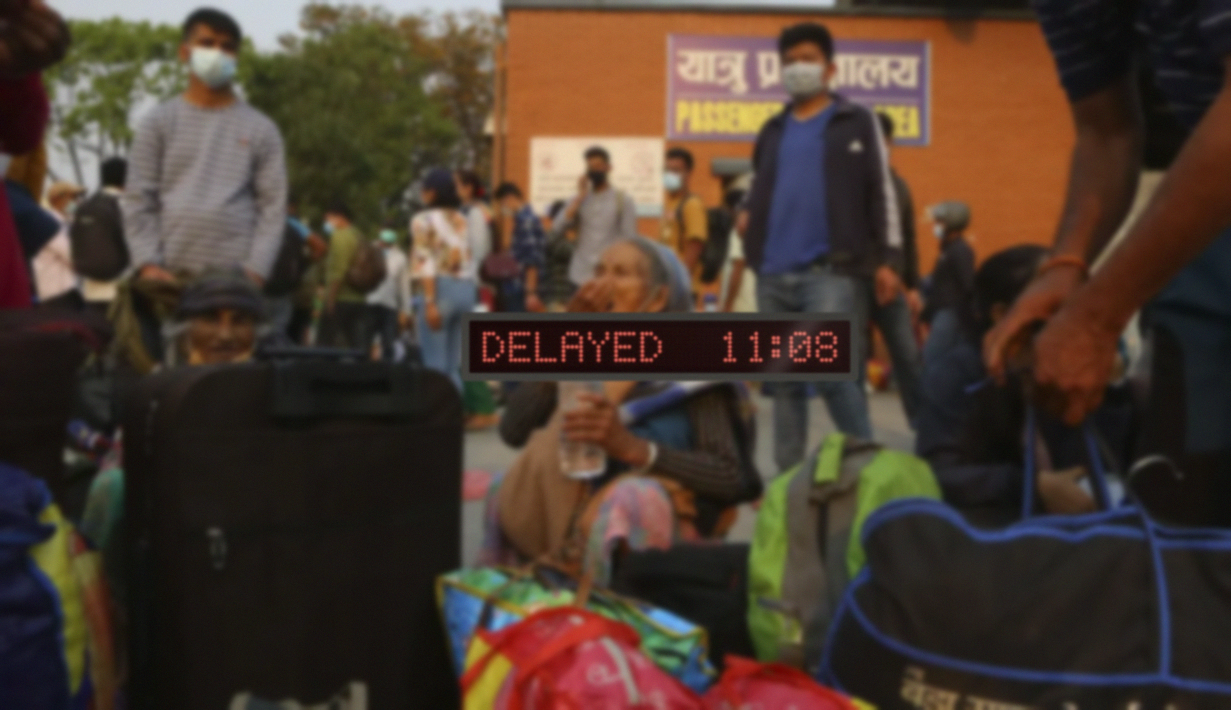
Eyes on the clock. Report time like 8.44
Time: 11.08
